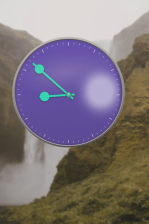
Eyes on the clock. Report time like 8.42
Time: 8.52
